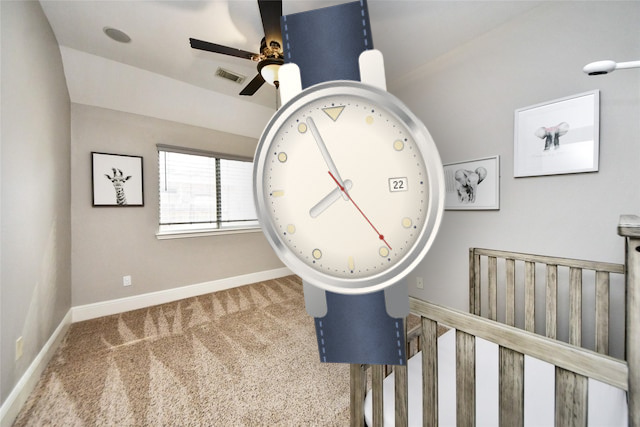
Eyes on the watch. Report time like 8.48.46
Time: 7.56.24
